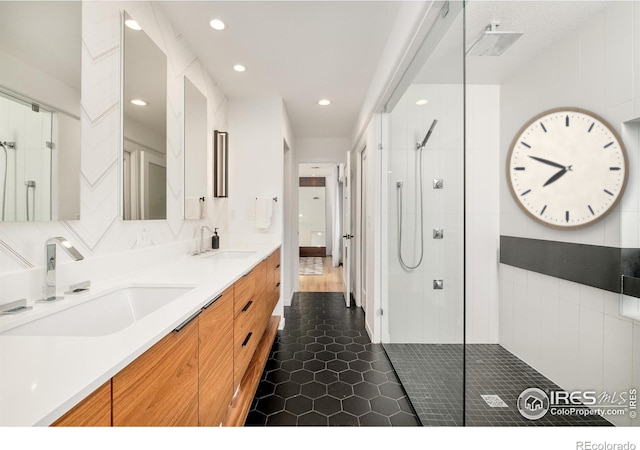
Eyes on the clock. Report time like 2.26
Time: 7.48
